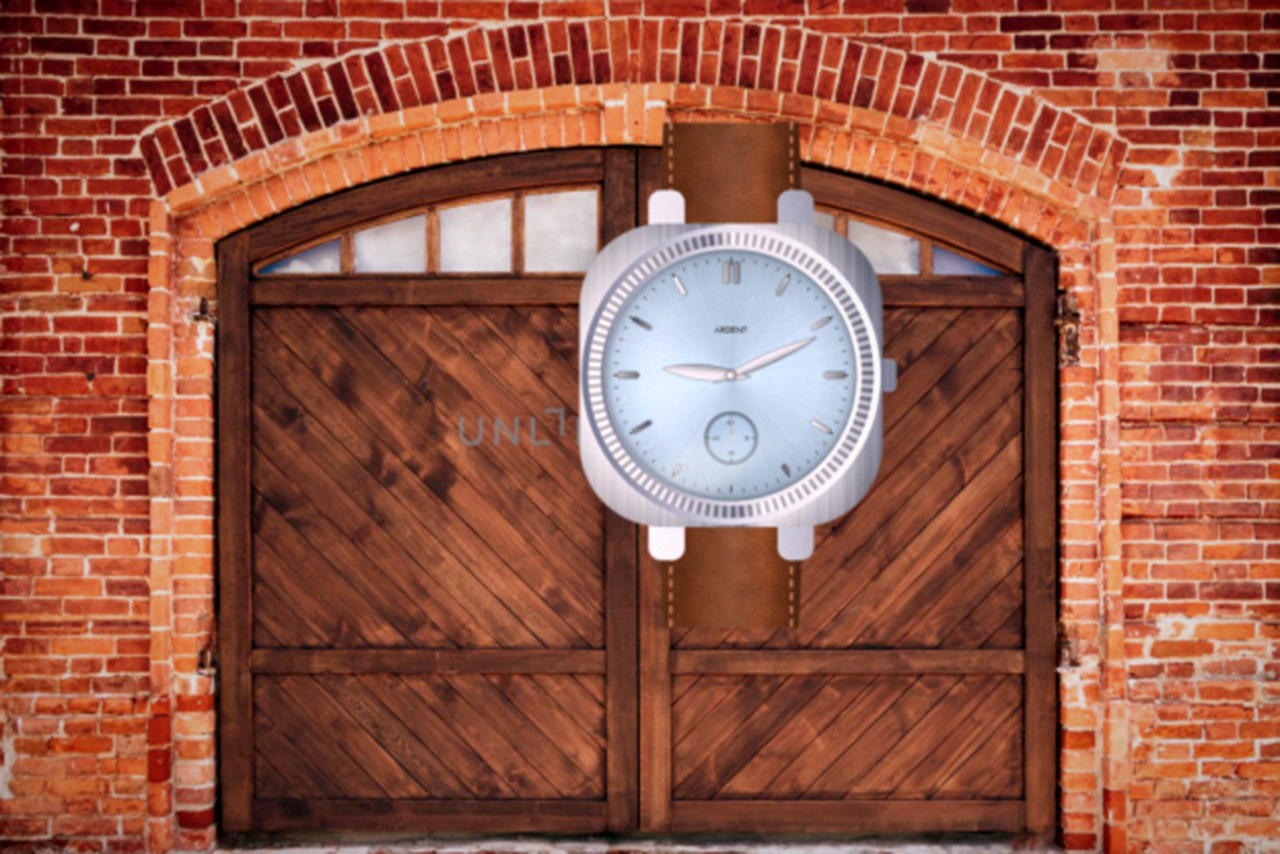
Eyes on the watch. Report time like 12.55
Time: 9.11
